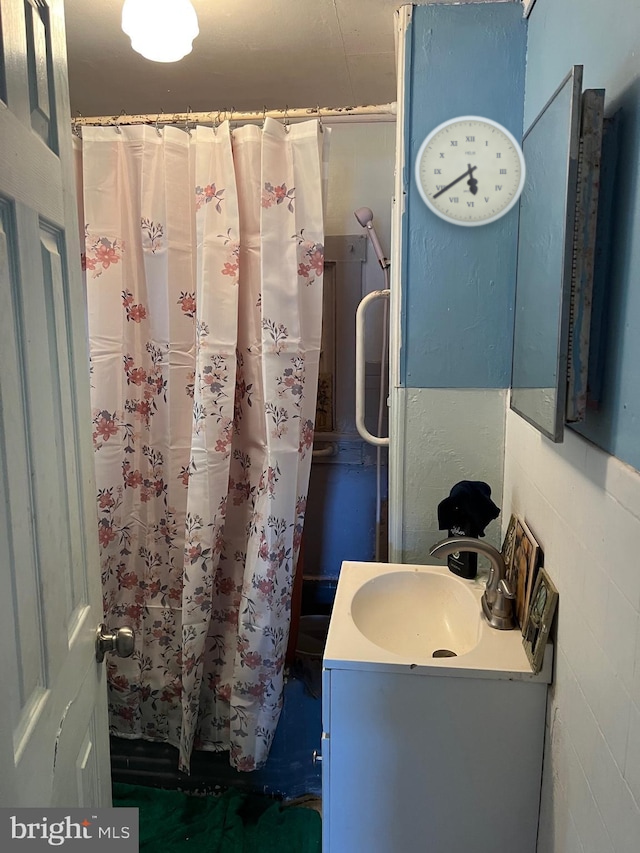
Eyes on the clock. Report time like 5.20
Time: 5.39
